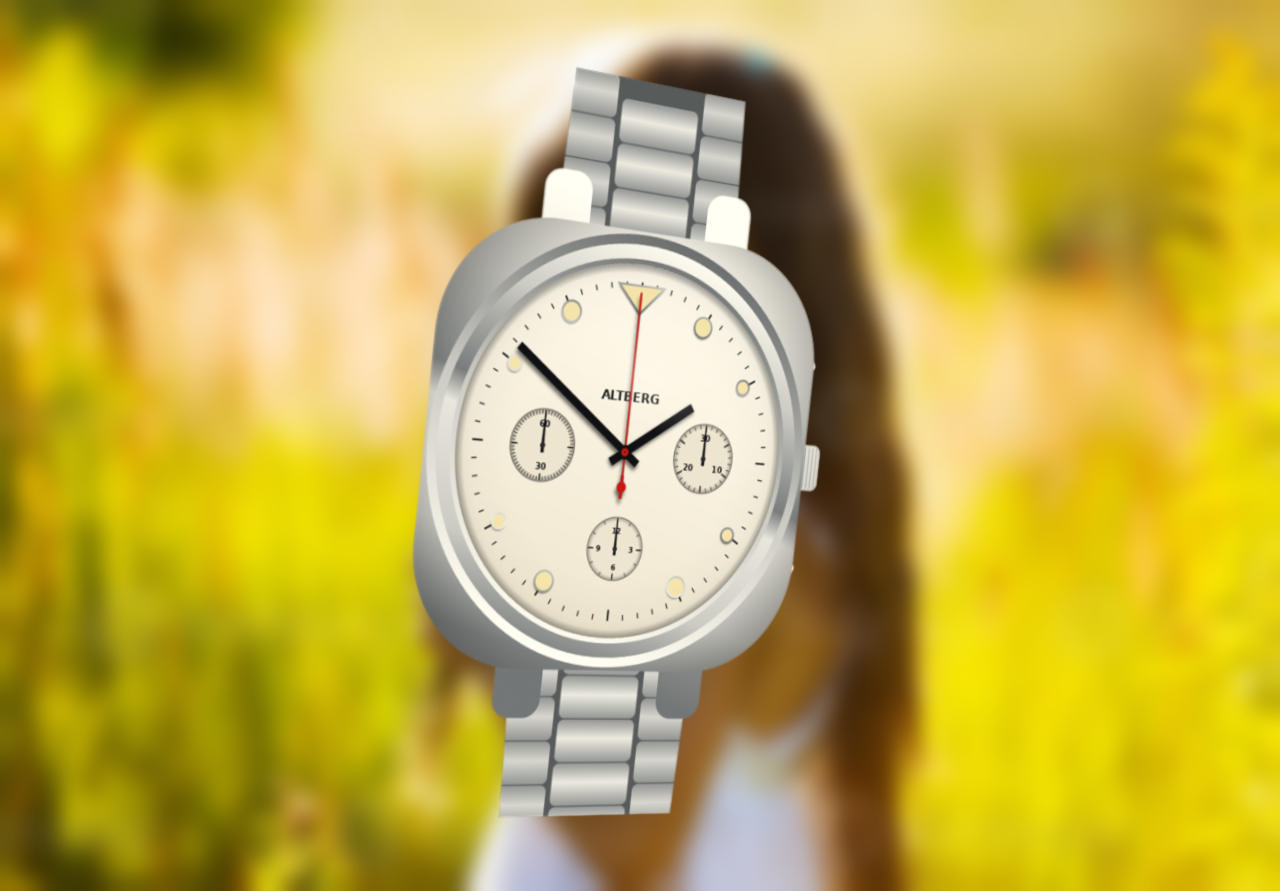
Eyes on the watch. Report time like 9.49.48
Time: 1.51.00
